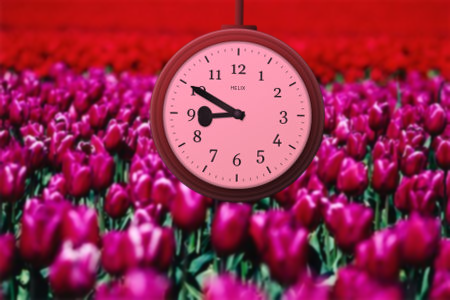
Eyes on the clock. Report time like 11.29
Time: 8.50
